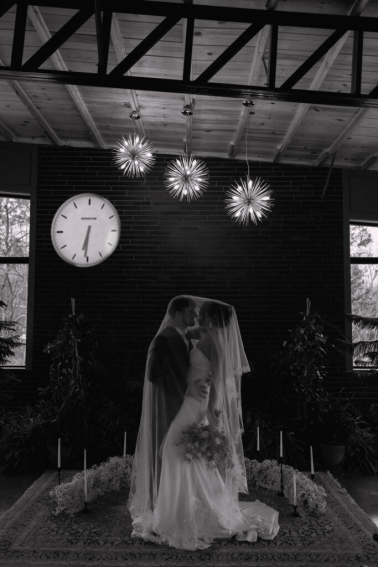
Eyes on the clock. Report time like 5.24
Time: 6.31
